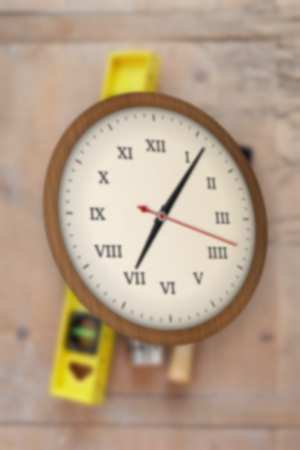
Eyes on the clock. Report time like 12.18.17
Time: 7.06.18
